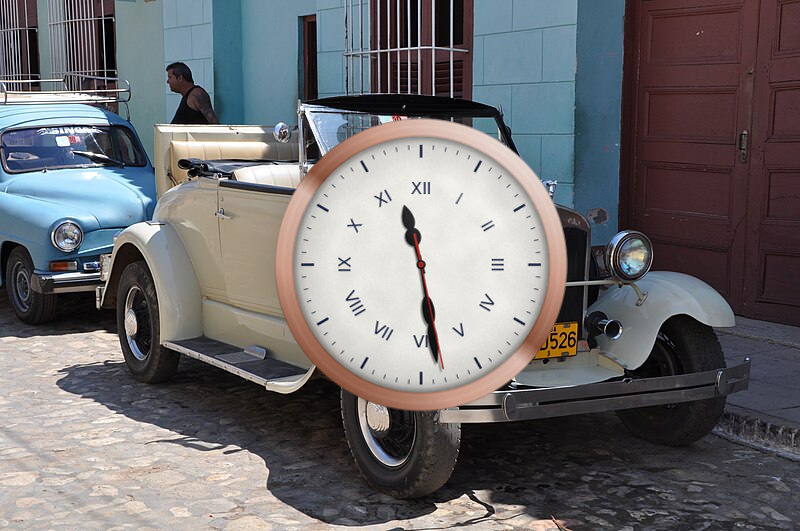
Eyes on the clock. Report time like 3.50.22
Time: 11.28.28
